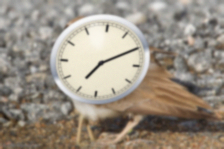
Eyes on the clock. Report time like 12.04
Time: 7.10
